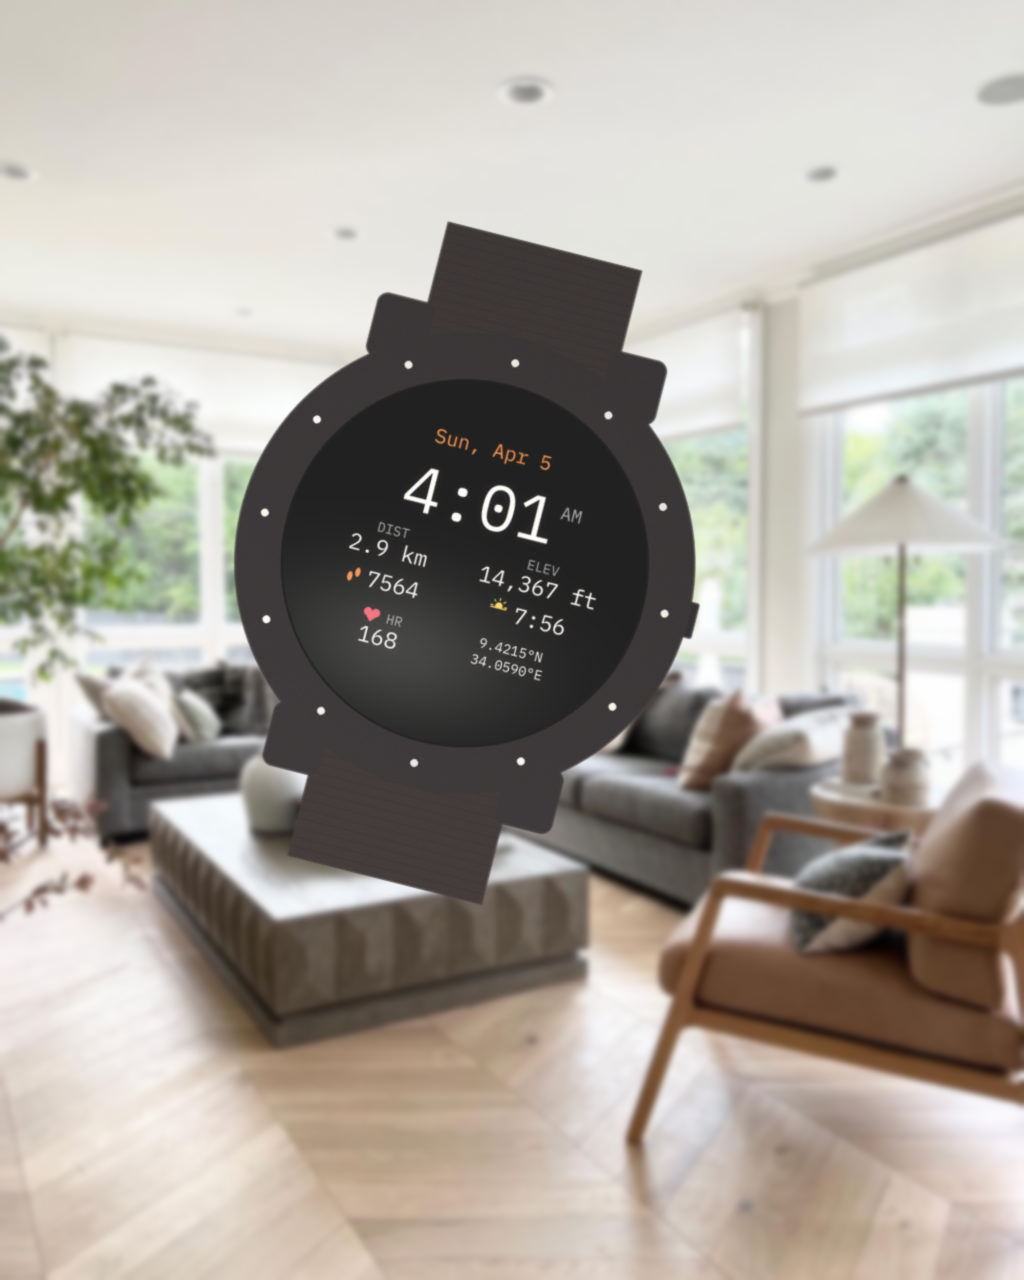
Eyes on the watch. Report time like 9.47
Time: 4.01
